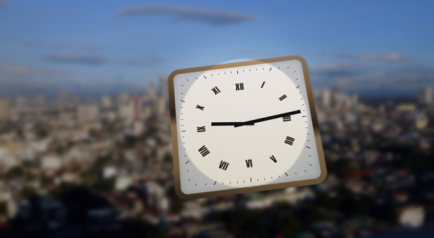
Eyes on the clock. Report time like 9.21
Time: 9.14
